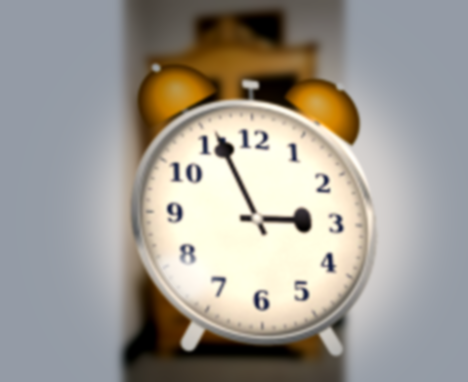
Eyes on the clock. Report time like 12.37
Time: 2.56
